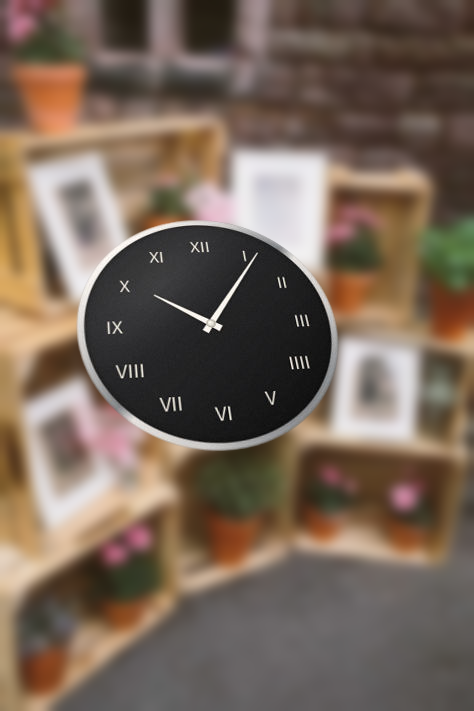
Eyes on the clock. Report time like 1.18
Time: 10.06
